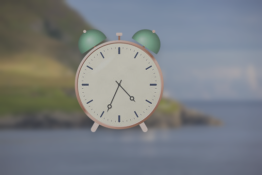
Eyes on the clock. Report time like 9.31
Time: 4.34
